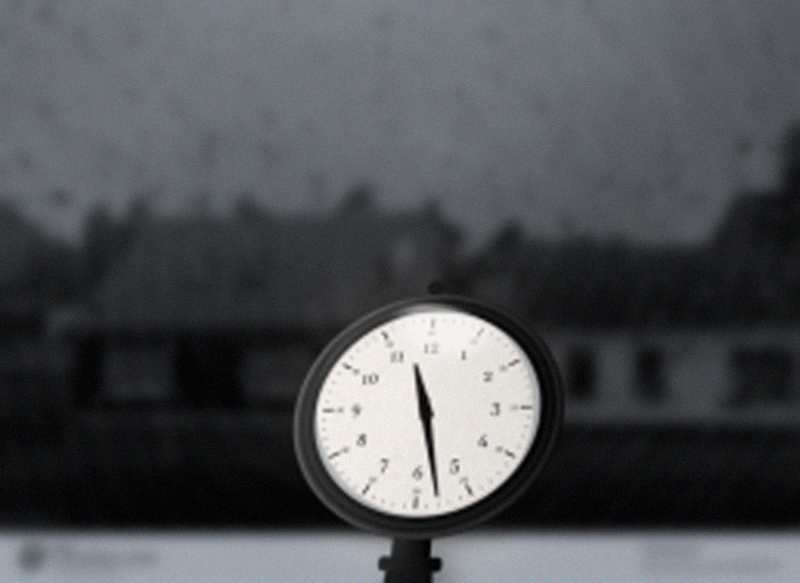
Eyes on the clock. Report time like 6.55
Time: 11.28
